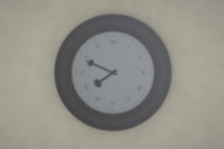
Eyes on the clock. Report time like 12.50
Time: 7.49
